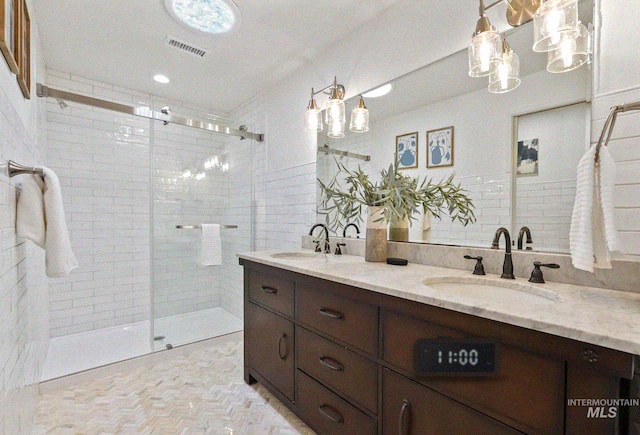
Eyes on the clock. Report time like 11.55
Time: 11.00
